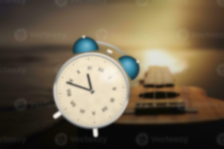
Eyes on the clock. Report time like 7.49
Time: 10.44
